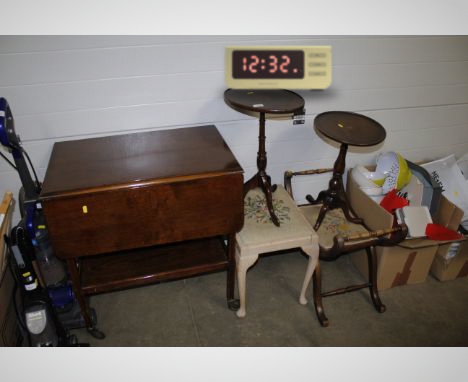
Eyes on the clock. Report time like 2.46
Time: 12.32
